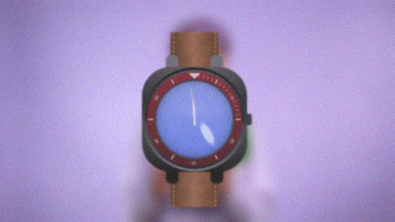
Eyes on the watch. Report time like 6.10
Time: 11.59
